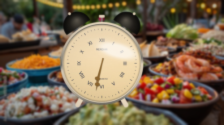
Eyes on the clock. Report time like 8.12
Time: 6.32
